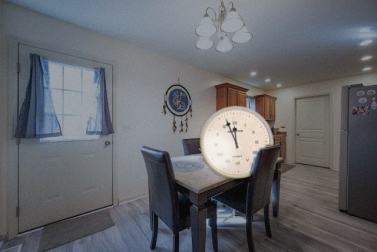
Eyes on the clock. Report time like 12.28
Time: 11.57
